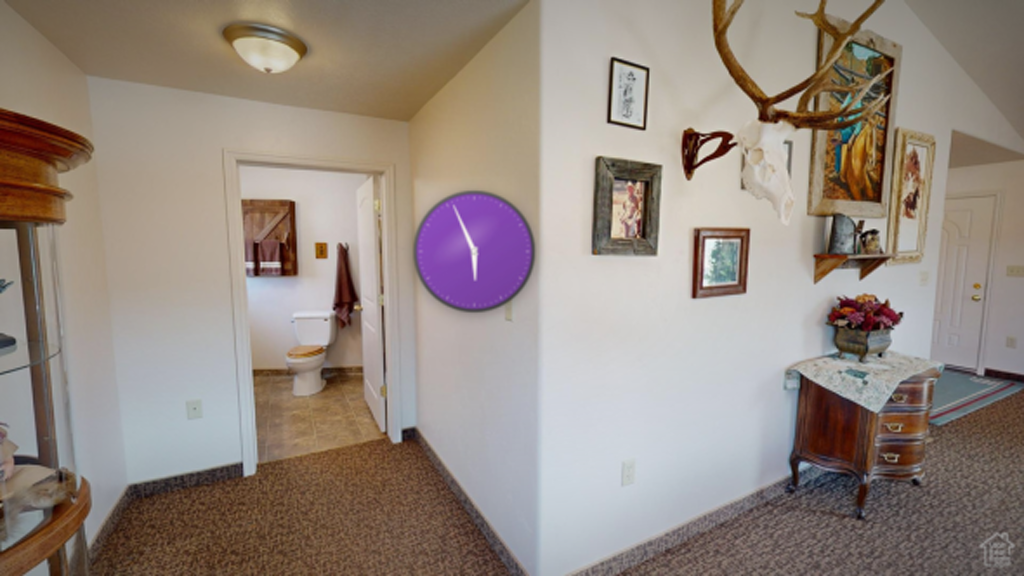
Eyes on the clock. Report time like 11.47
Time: 5.56
